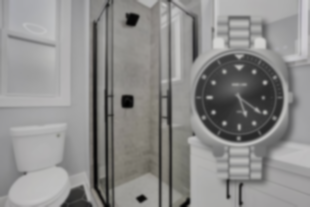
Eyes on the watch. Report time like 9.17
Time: 5.21
